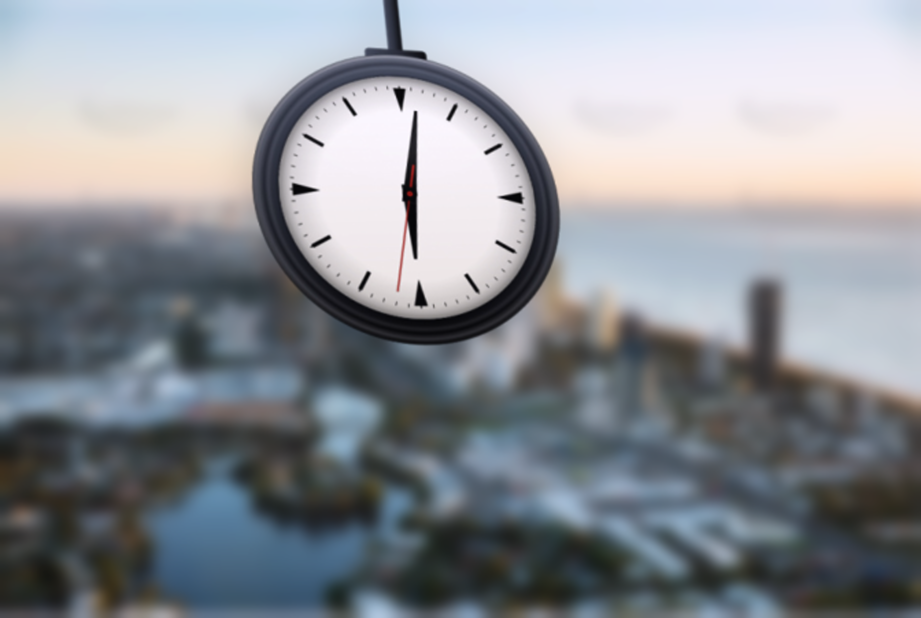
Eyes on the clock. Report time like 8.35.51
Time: 6.01.32
